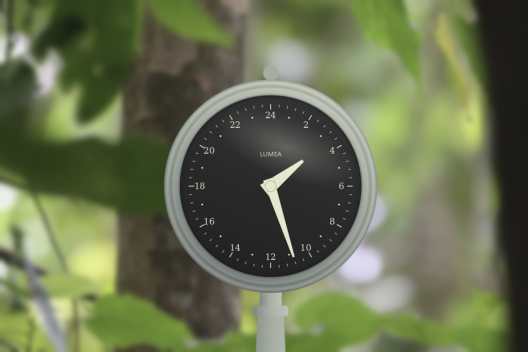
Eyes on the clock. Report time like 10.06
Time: 3.27
